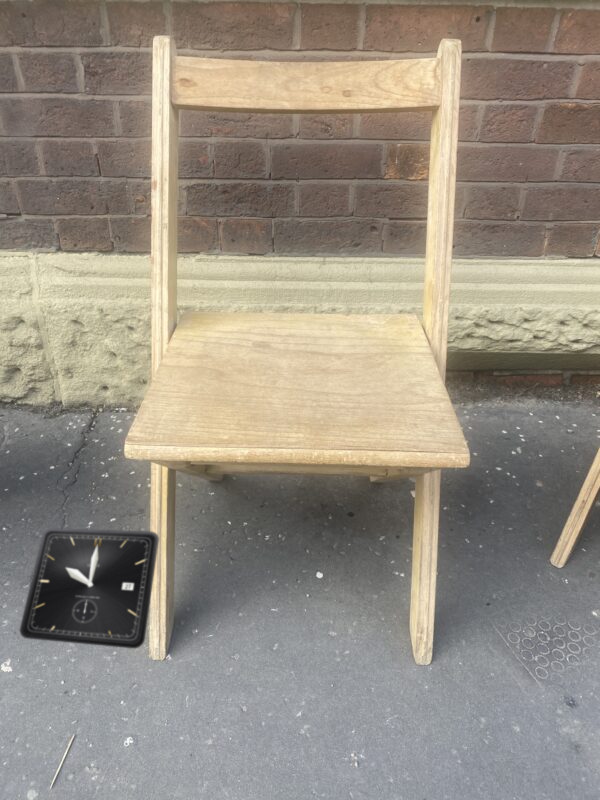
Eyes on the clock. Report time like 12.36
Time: 10.00
